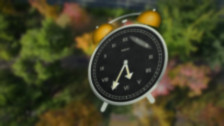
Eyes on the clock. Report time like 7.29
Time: 5.35
